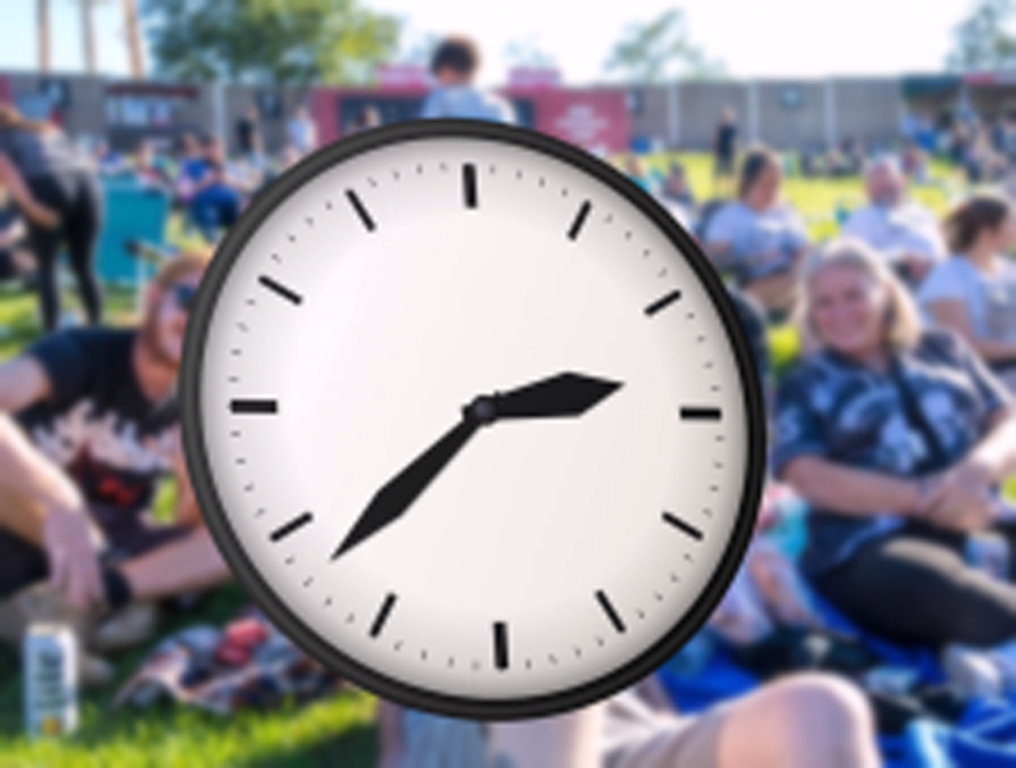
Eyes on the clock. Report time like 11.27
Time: 2.38
